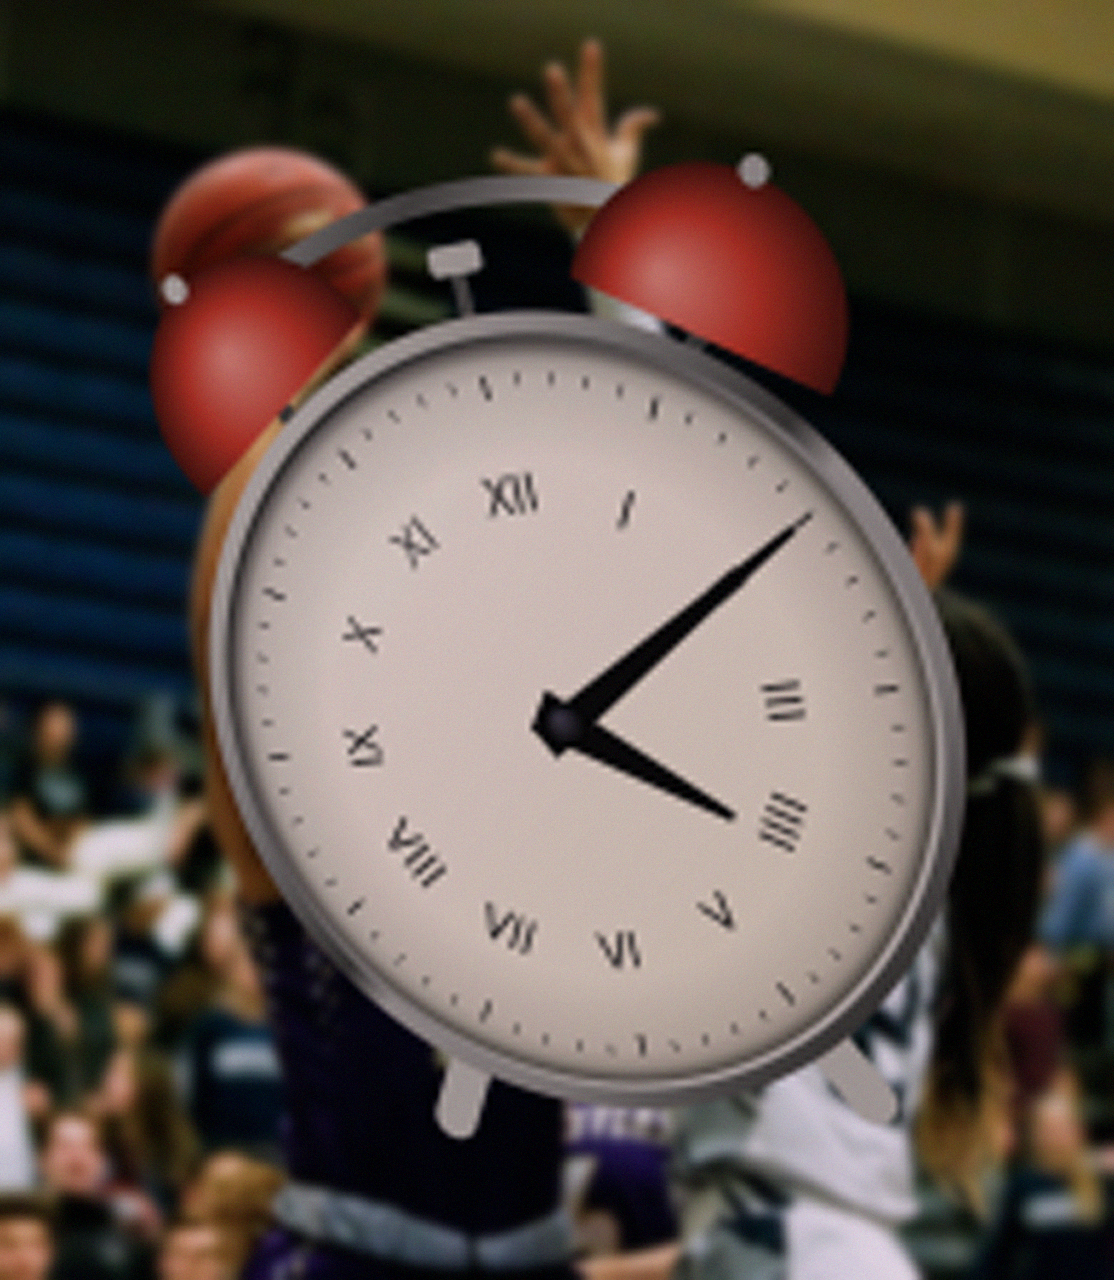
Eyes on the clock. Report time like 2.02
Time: 4.10
